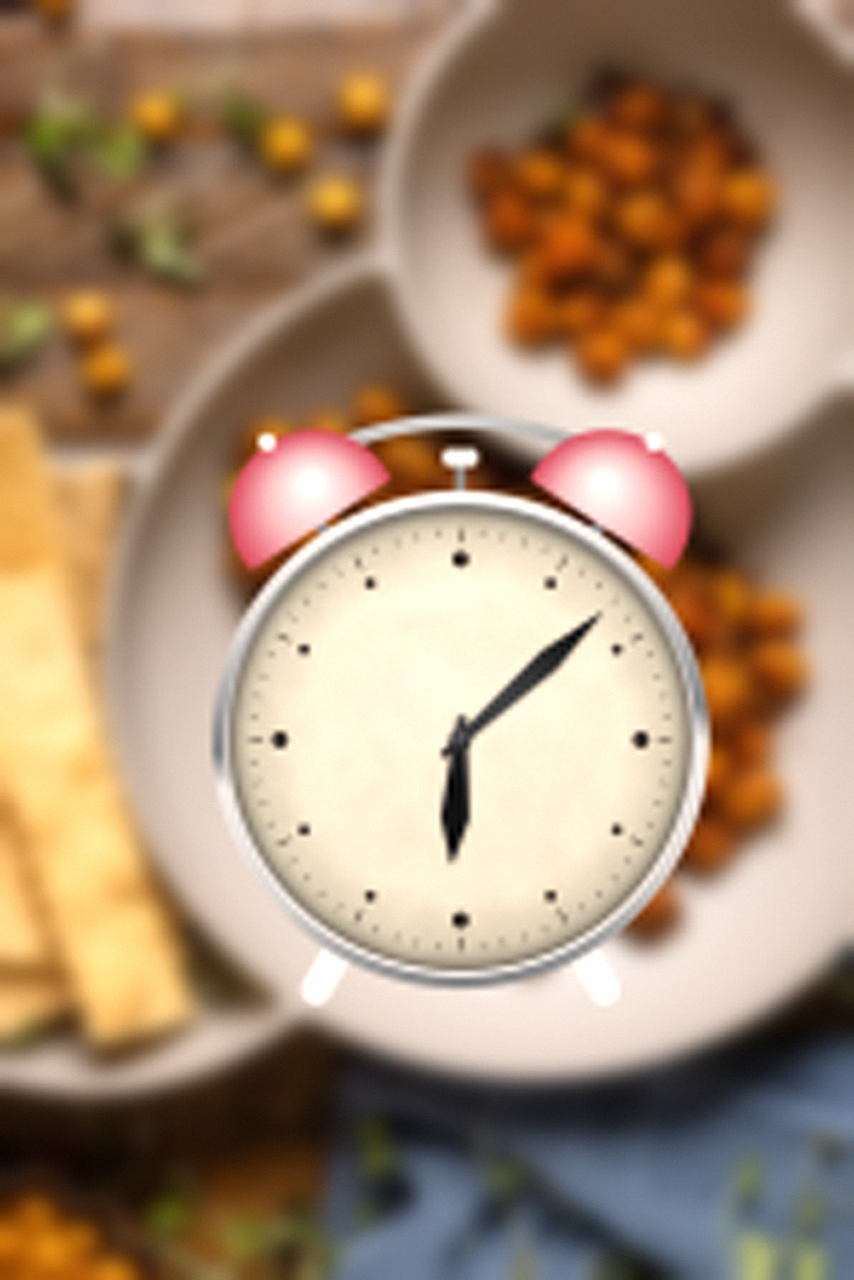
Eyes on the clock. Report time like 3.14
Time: 6.08
